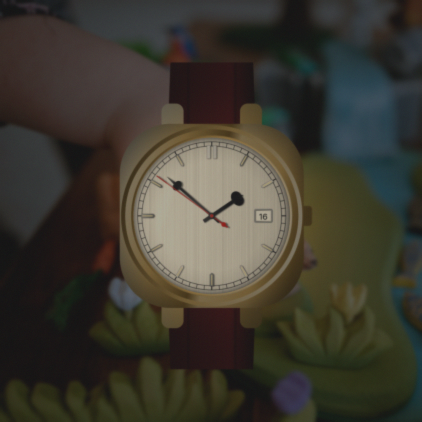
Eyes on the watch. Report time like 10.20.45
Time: 1.51.51
